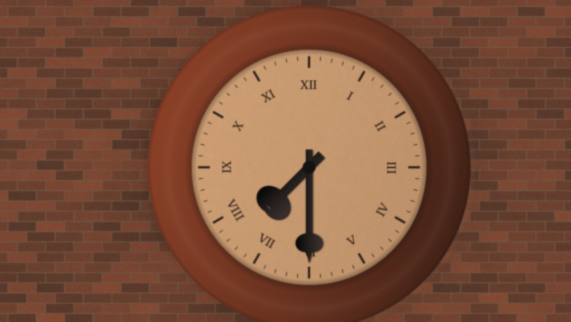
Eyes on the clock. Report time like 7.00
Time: 7.30
